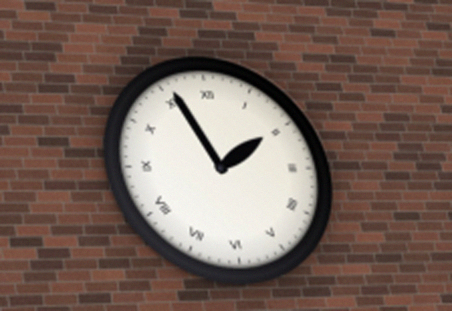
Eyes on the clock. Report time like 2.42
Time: 1.56
